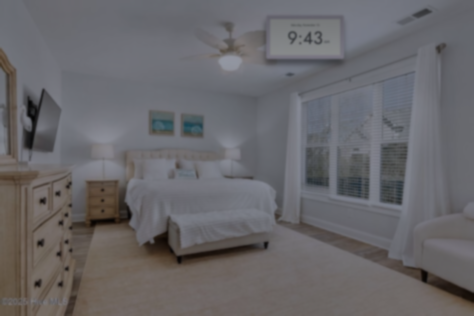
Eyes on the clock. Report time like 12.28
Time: 9.43
